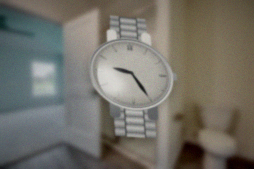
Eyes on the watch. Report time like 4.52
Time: 9.25
